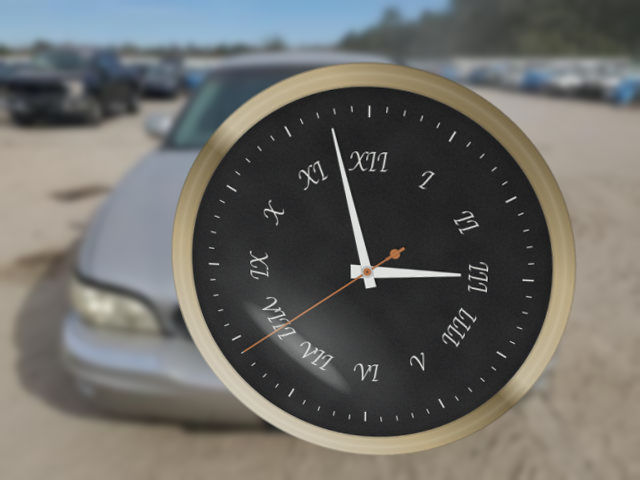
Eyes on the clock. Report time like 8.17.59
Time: 2.57.39
